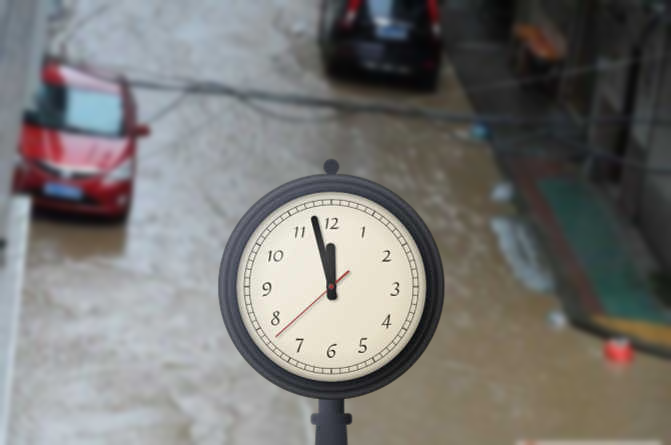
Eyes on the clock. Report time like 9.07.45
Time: 11.57.38
